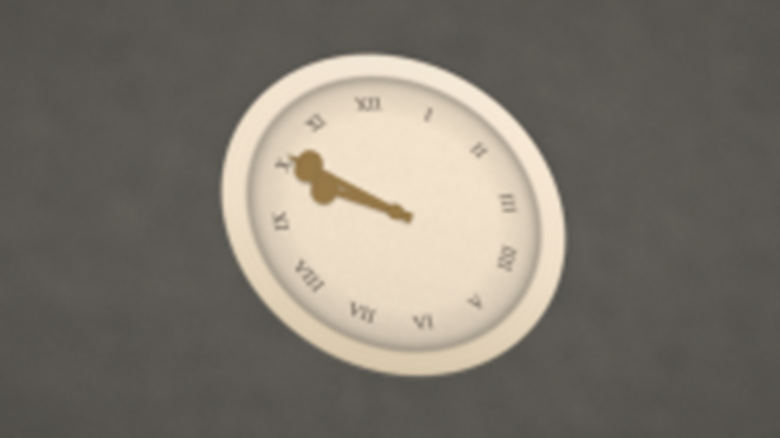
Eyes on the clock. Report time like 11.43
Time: 9.51
